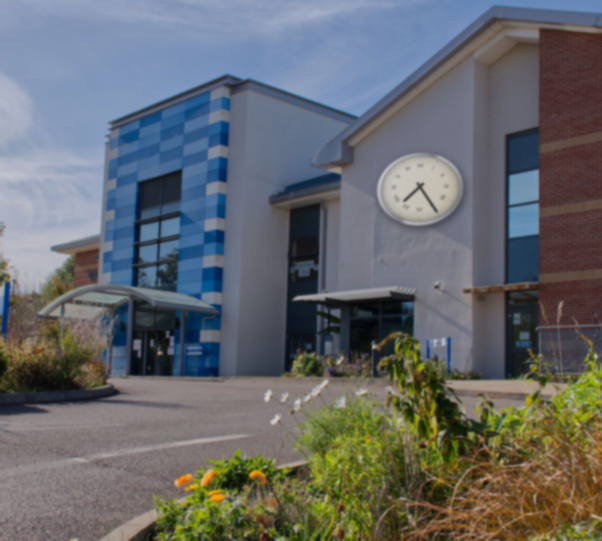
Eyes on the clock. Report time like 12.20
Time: 7.25
